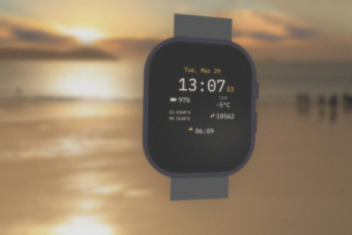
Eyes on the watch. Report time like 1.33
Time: 13.07
